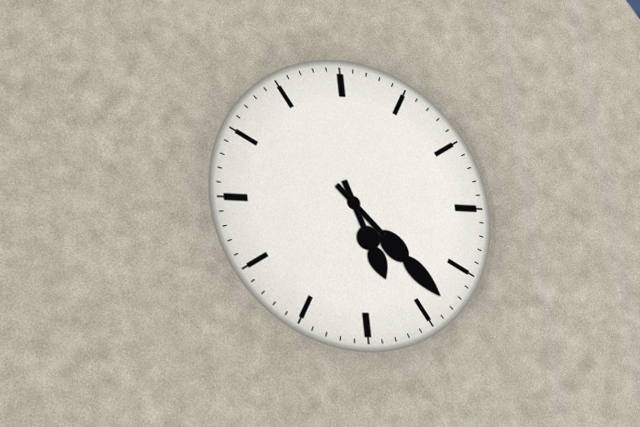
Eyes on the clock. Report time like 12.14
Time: 5.23
